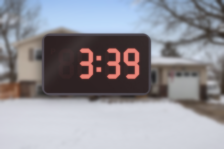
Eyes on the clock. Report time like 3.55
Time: 3.39
